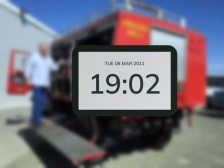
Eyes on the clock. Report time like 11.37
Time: 19.02
